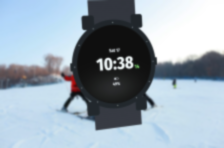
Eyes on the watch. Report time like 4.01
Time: 10.38
